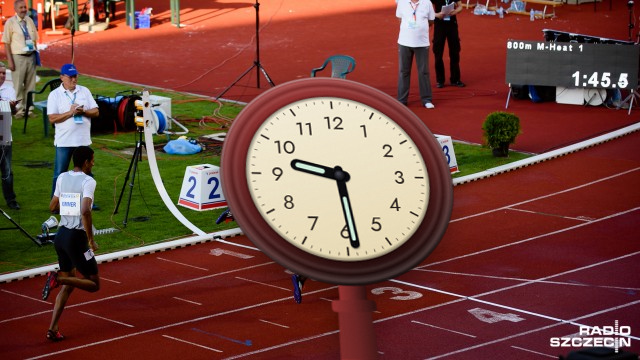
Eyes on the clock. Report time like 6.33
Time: 9.29
